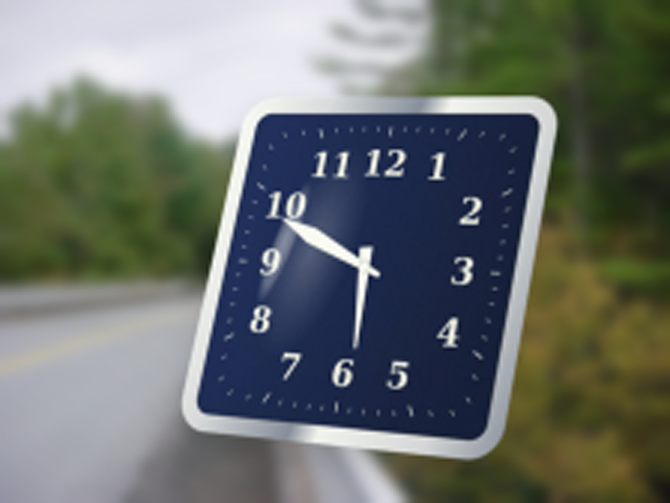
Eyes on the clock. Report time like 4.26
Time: 5.49
